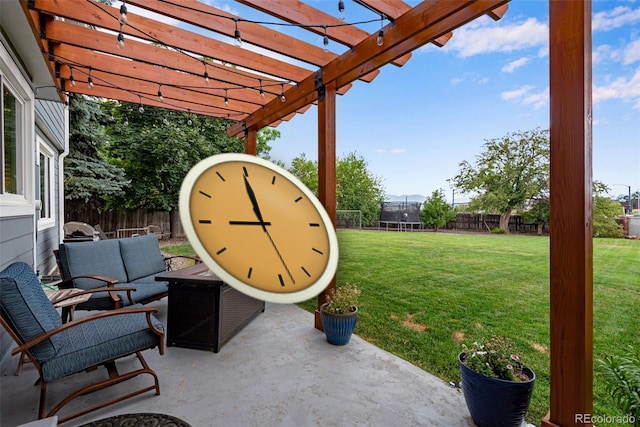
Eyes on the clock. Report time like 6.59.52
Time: 8.59.28
